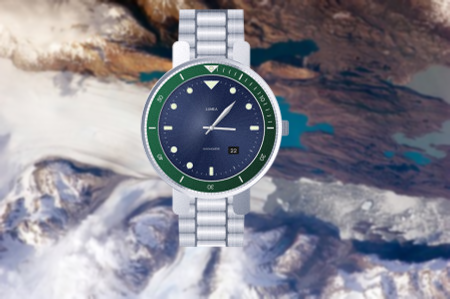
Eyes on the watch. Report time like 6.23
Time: 3.07
